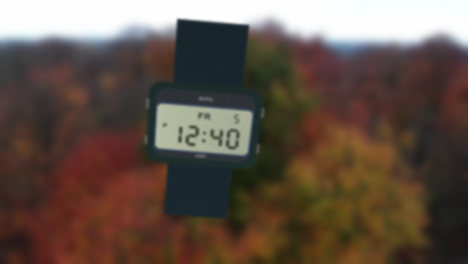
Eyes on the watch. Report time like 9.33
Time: 12.40
